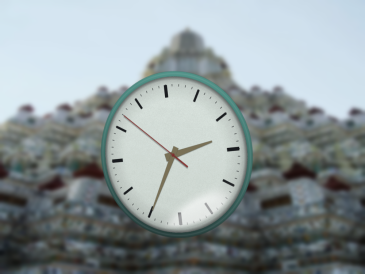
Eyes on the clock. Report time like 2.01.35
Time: 2.34.52
